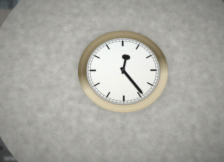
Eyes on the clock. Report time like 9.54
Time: 12.24
